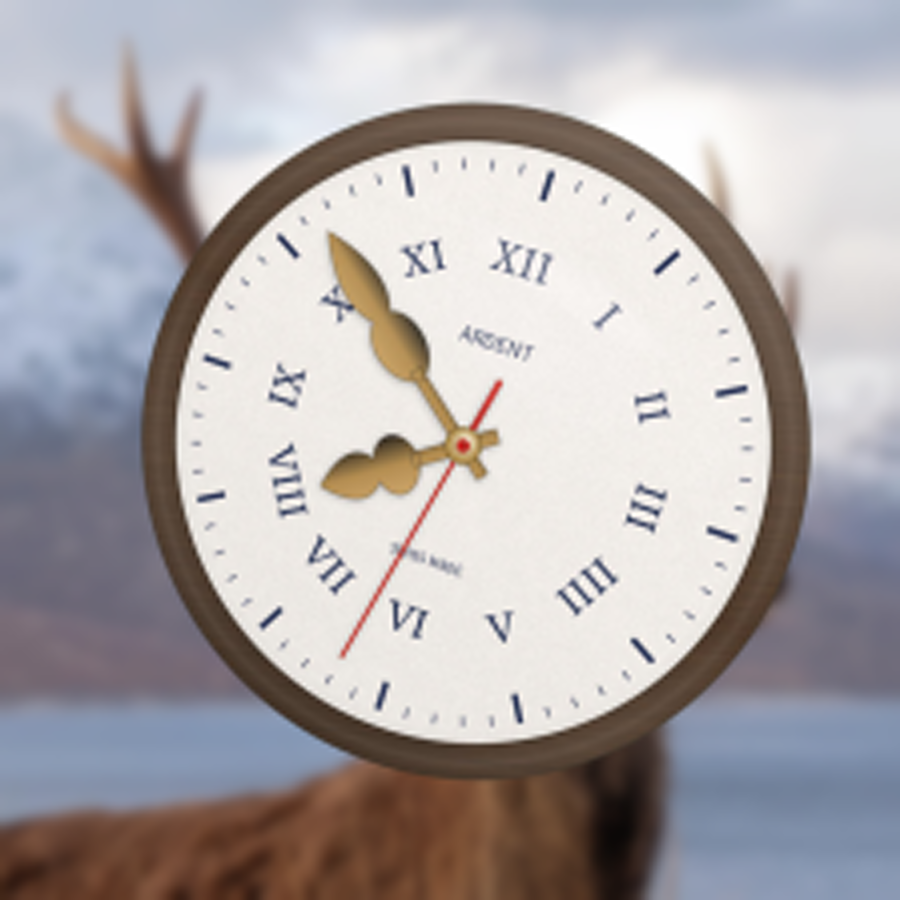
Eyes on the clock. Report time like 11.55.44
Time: 7.51.32
